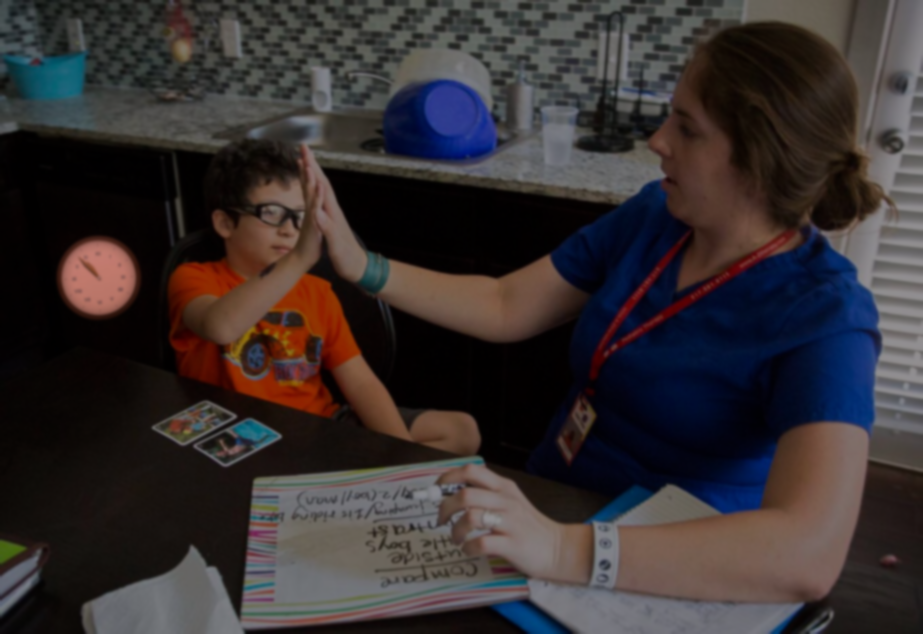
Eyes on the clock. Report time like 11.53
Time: 10.53
